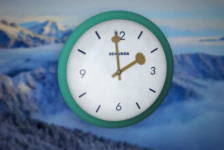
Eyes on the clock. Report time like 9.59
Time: 1.59
